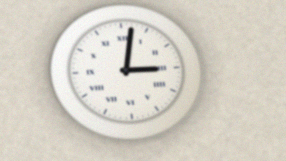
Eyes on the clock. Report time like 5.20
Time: 3.02
